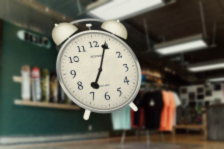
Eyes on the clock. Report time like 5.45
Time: 7.04
